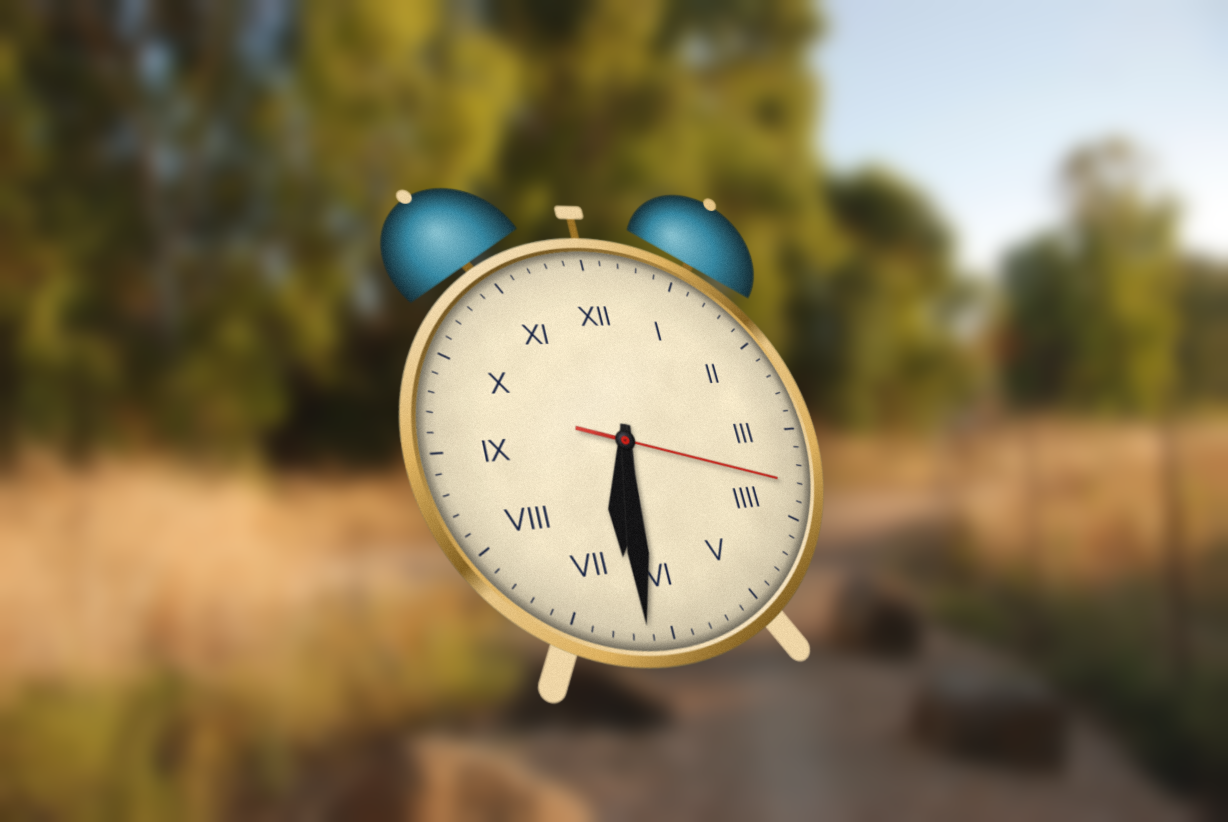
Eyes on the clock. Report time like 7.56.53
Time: 6.31.18
